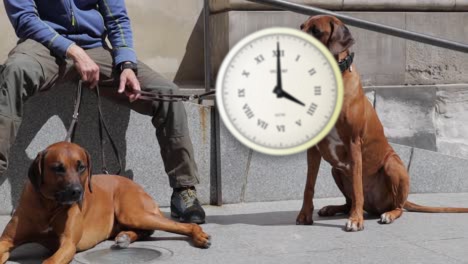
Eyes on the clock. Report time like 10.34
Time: 4.00
